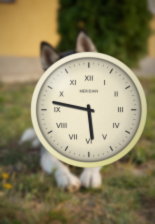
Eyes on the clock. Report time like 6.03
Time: 5.47
